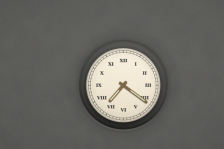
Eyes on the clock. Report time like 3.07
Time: 7.21
